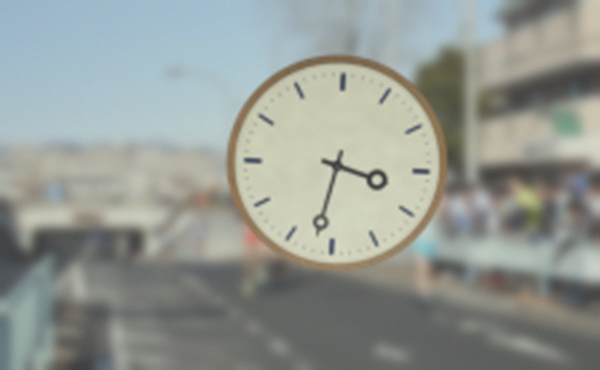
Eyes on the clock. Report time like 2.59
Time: 3.32
